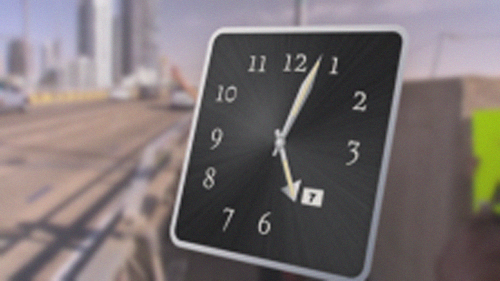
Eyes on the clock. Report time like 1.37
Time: 5.03
